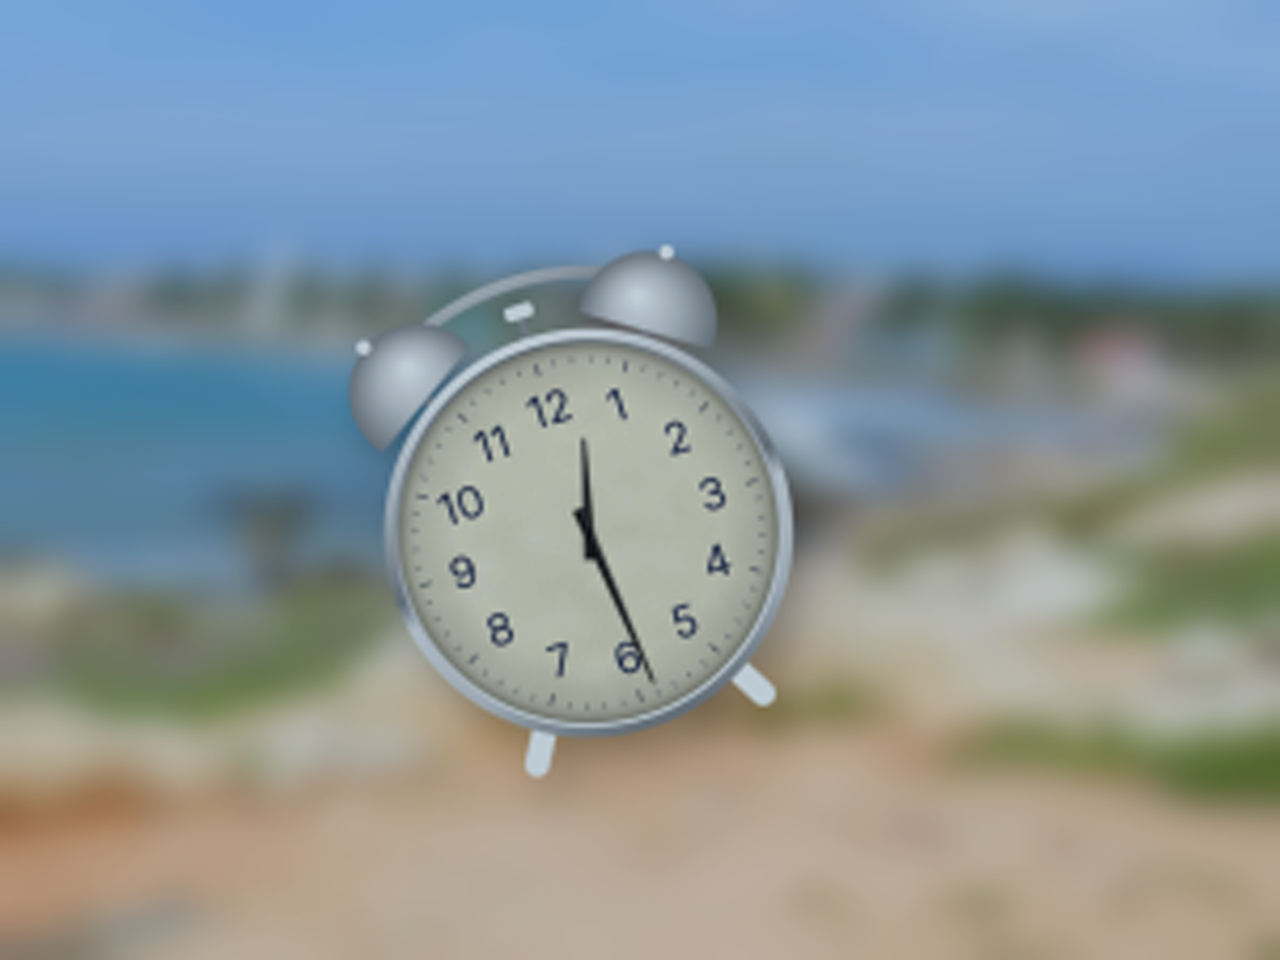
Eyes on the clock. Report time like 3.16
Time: 12.29
